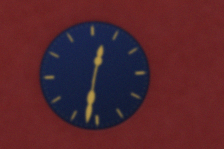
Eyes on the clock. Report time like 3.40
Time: 12.32
